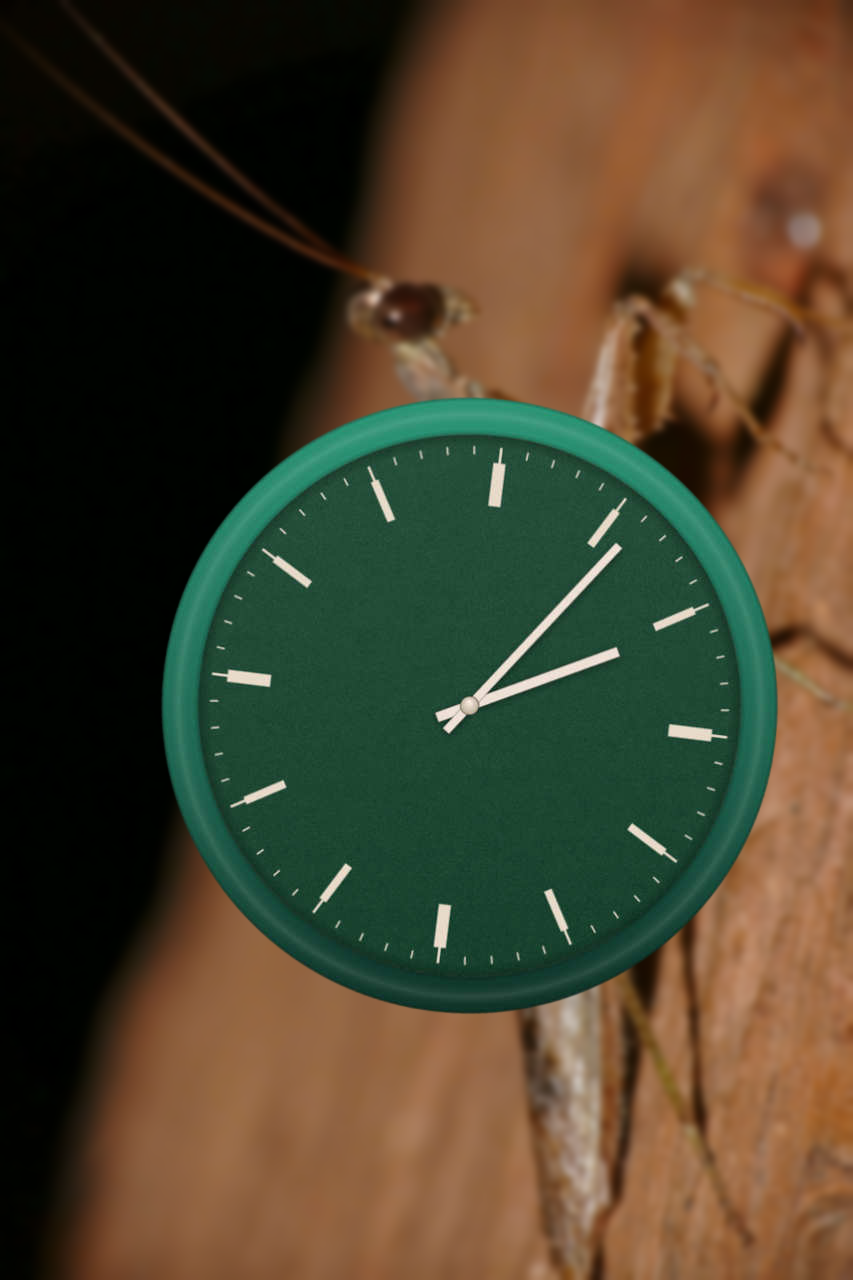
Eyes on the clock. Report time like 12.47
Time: 2.06
